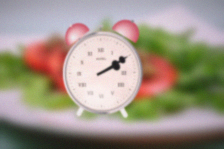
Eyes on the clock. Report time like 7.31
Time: 2.10
